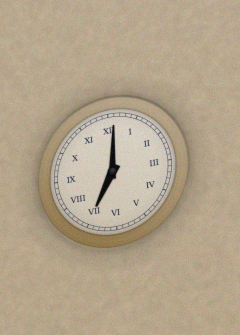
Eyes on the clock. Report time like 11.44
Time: 7.01
